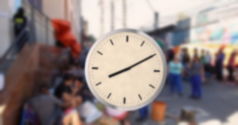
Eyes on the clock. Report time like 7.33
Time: 8.10
